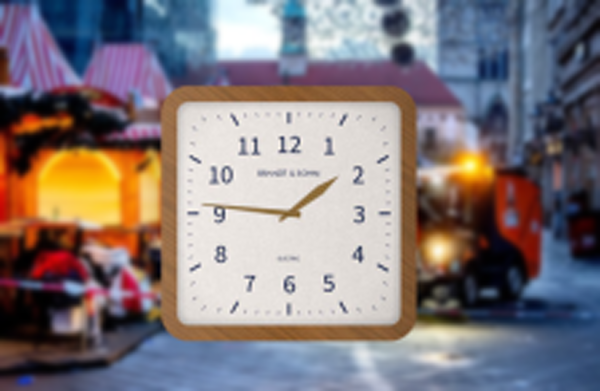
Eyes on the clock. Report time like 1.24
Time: 1.46
